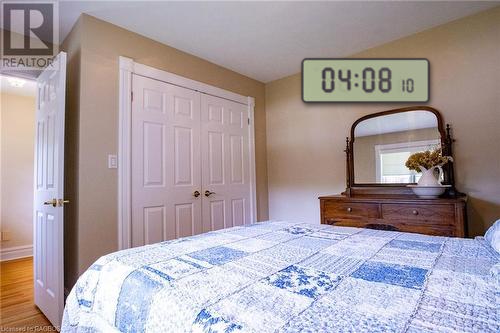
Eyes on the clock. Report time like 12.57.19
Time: 4.08.10
